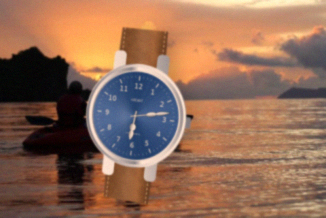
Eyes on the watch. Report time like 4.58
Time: 6.13
